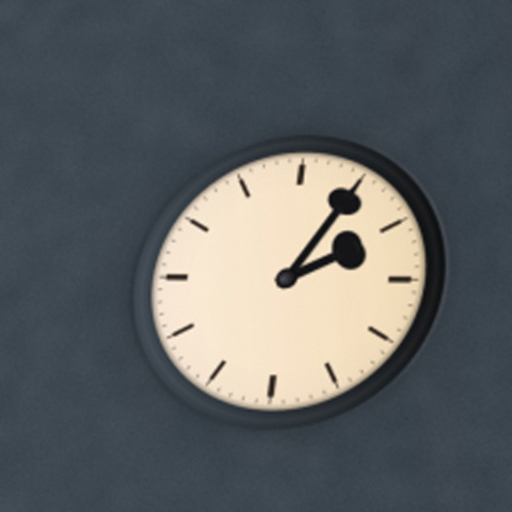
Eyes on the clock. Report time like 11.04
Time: 2.05
